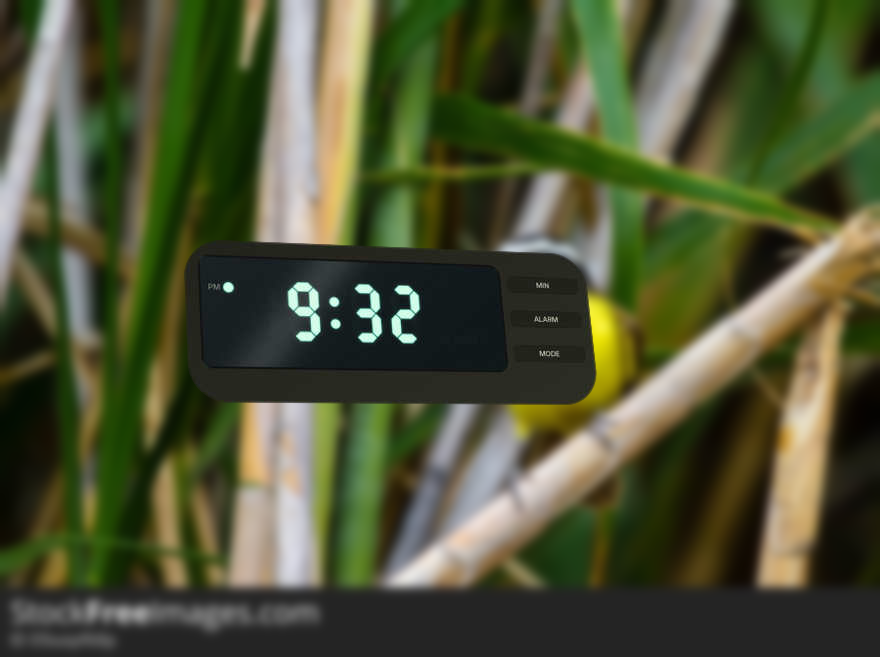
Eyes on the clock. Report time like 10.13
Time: 9.32
